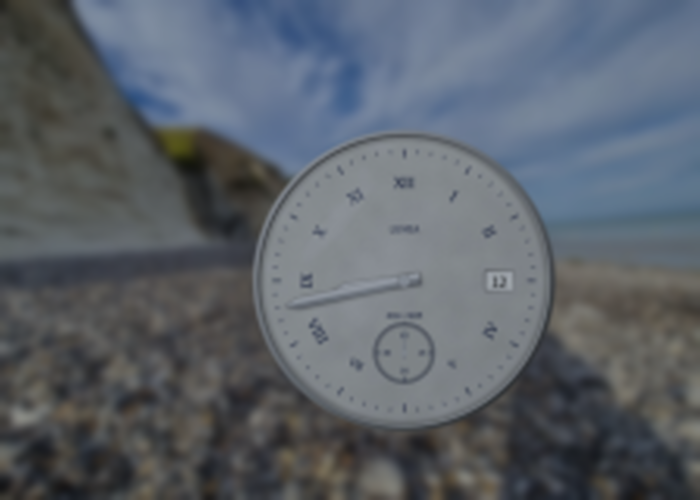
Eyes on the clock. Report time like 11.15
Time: 8.43
